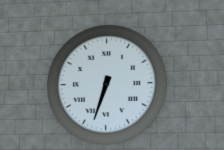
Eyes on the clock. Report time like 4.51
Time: 6.33
